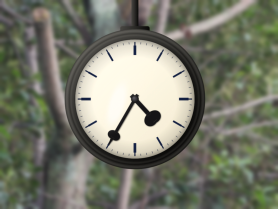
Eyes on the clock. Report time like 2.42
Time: 4.35
